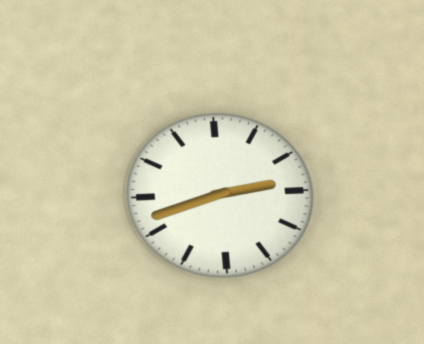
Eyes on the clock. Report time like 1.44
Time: 2.42
